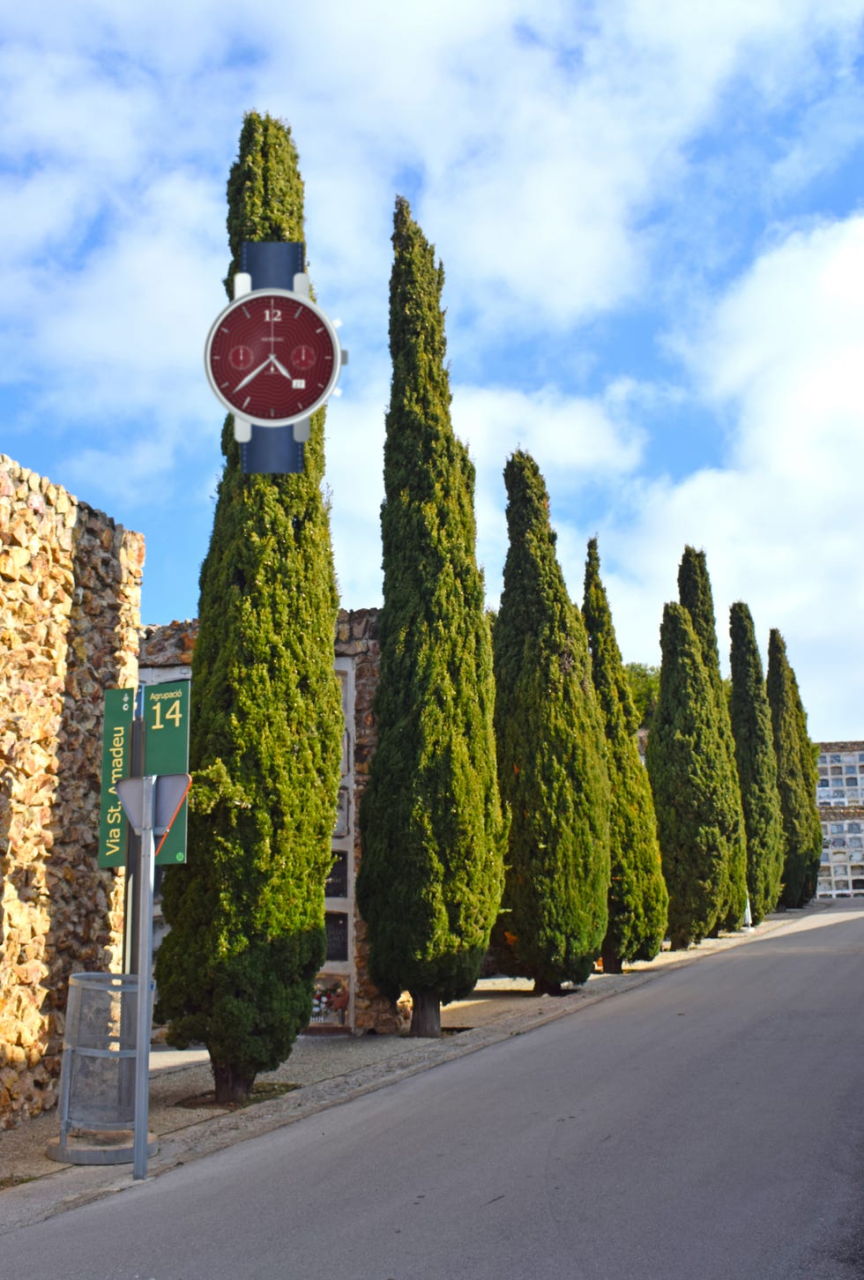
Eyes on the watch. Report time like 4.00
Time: 4.38
